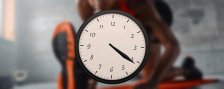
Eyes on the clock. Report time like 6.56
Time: 4.21
